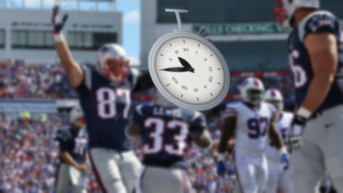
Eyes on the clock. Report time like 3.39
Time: 10.45
